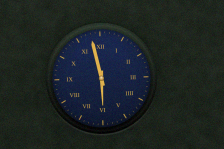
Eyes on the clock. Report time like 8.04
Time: 5.58
